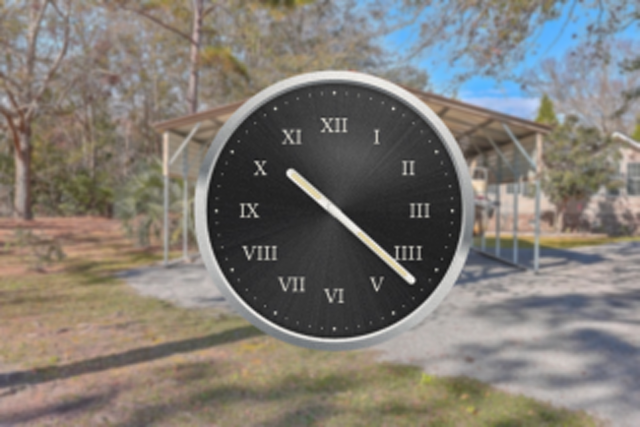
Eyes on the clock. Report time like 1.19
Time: 10.22
